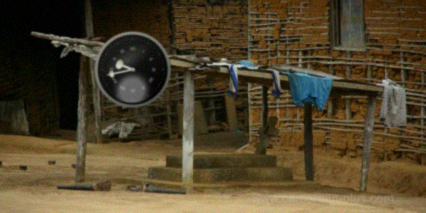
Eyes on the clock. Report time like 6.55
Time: 9.43
